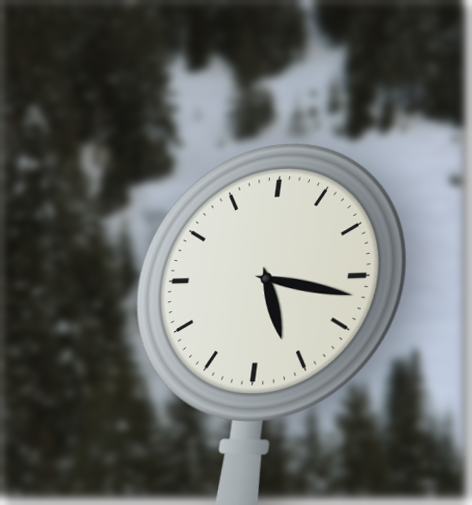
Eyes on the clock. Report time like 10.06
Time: 5.17
